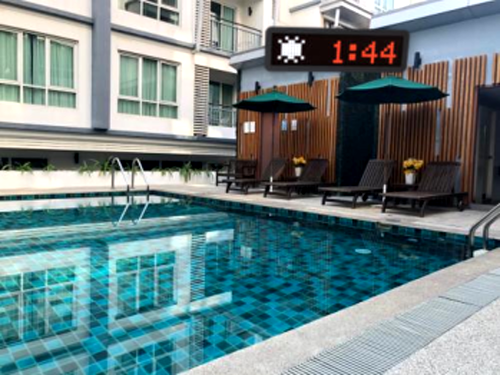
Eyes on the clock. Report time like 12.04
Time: 1.44
